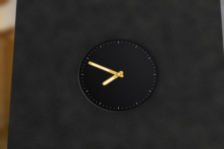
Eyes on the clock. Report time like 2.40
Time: 7.49
